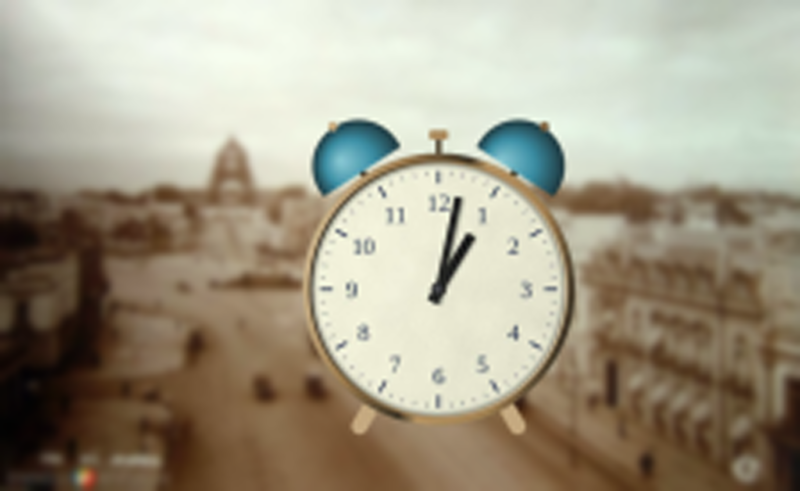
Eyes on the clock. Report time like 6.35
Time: 1.02
